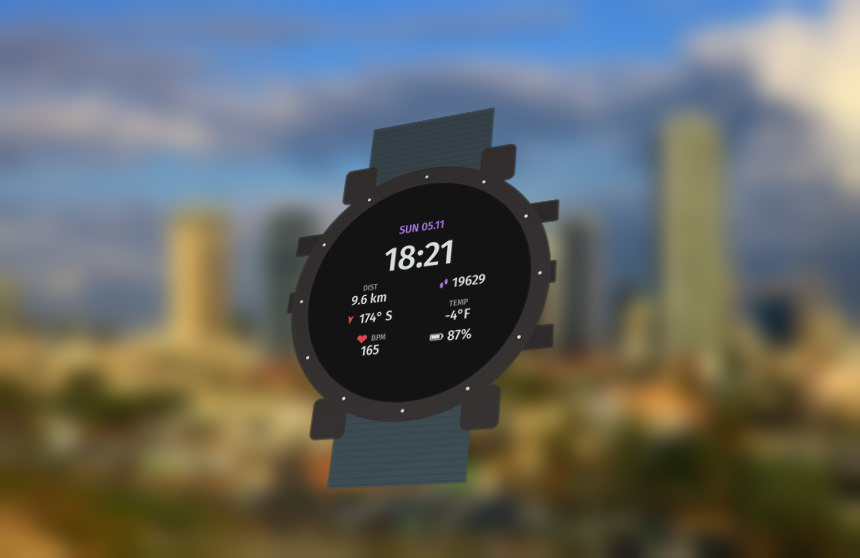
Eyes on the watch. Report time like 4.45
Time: 18.21
